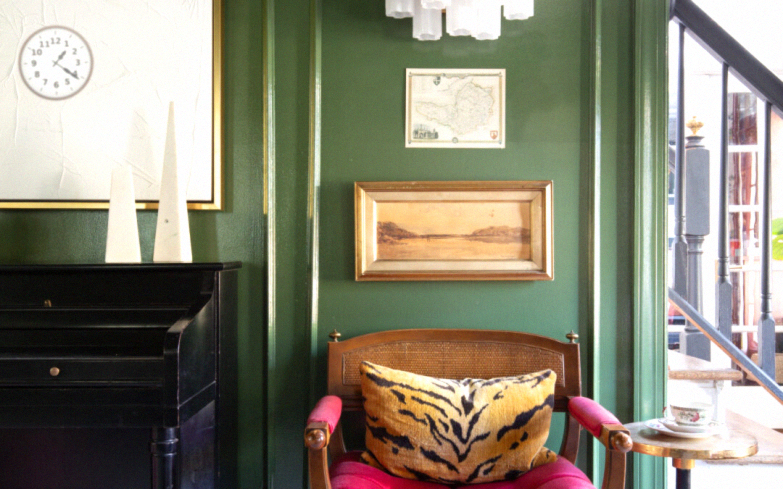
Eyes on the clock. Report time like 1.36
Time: 1.21
